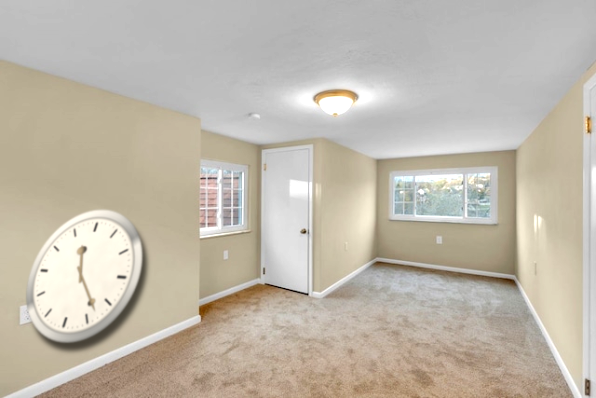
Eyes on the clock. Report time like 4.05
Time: 11.23
